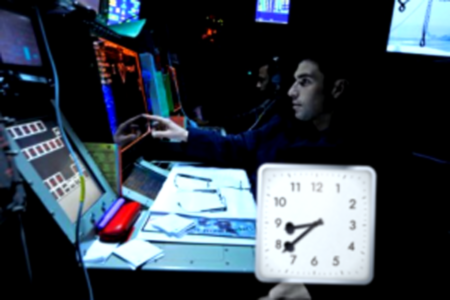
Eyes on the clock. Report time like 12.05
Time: 8.38
